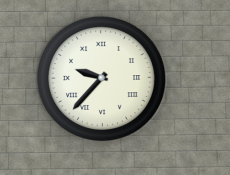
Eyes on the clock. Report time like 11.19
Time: 9.37
